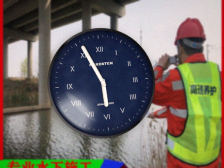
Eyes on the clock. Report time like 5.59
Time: 5.56
